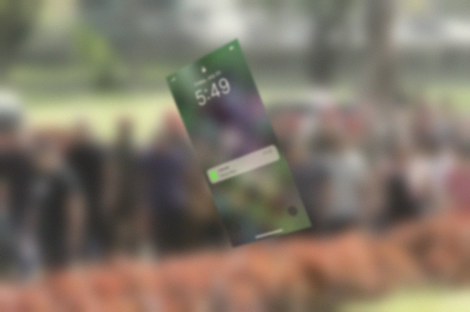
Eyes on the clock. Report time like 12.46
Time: 5.49
